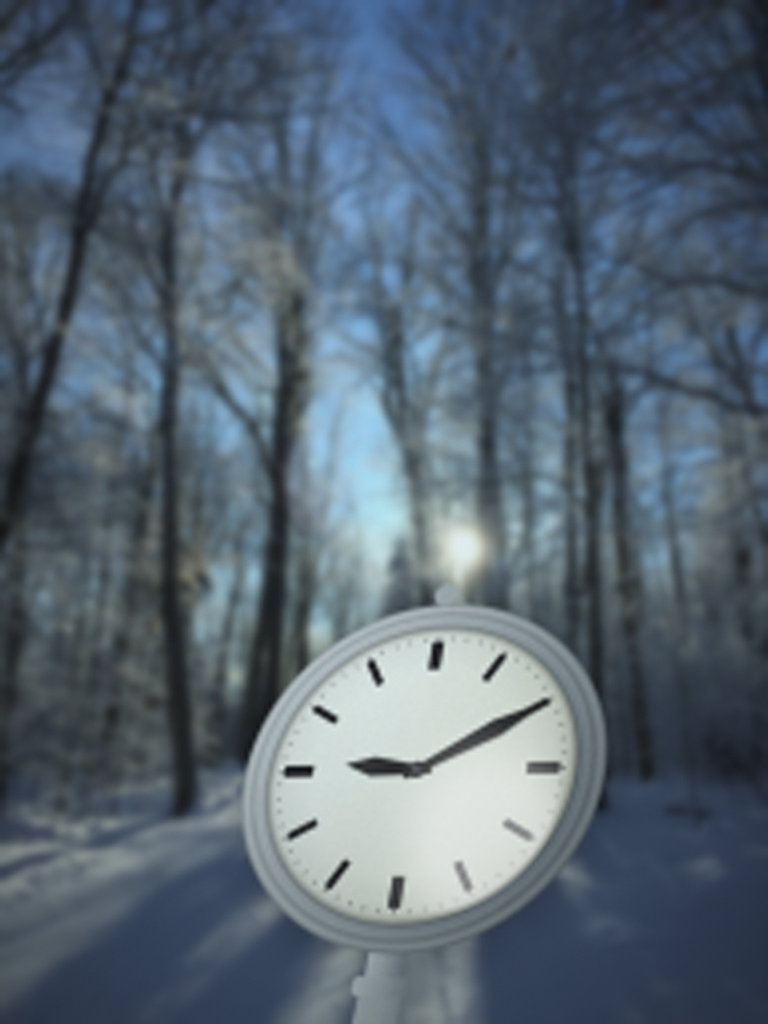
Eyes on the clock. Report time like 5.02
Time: 9.10
